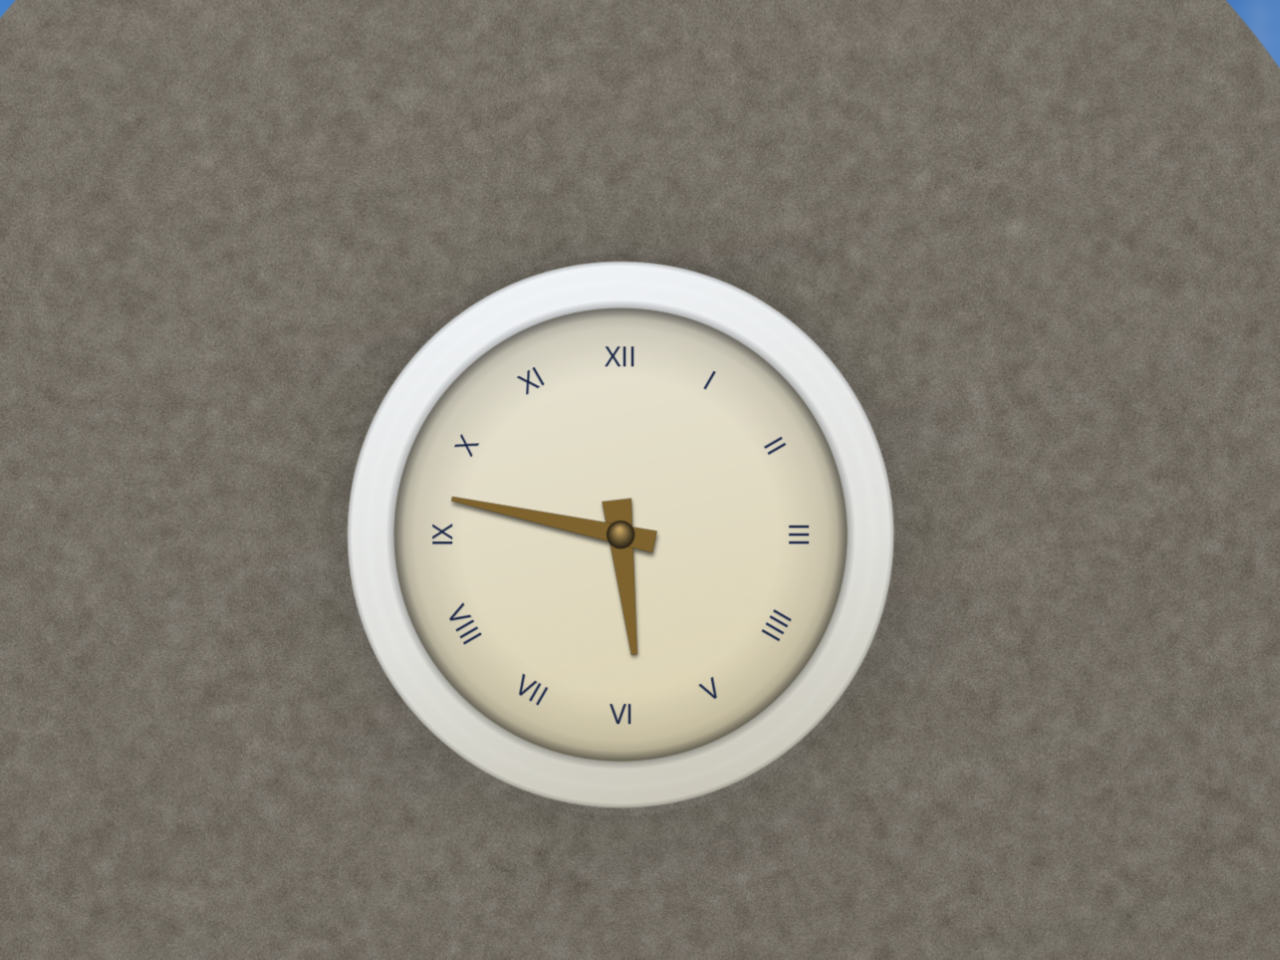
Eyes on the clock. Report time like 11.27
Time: 5.47
